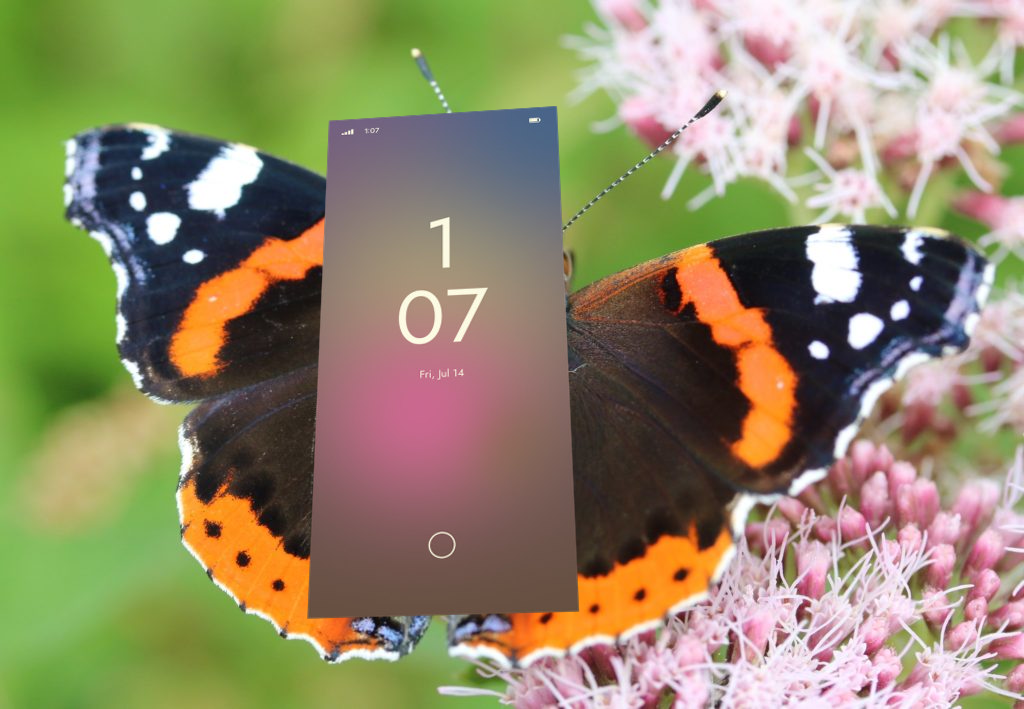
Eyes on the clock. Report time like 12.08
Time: 1.07
